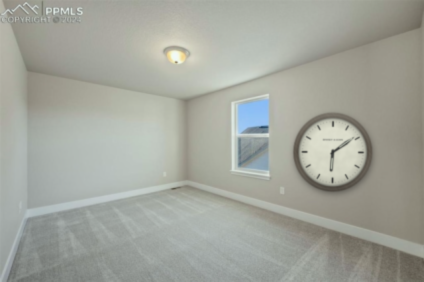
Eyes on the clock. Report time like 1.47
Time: 6.09
